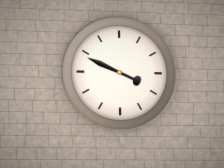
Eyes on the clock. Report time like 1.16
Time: 3.49
